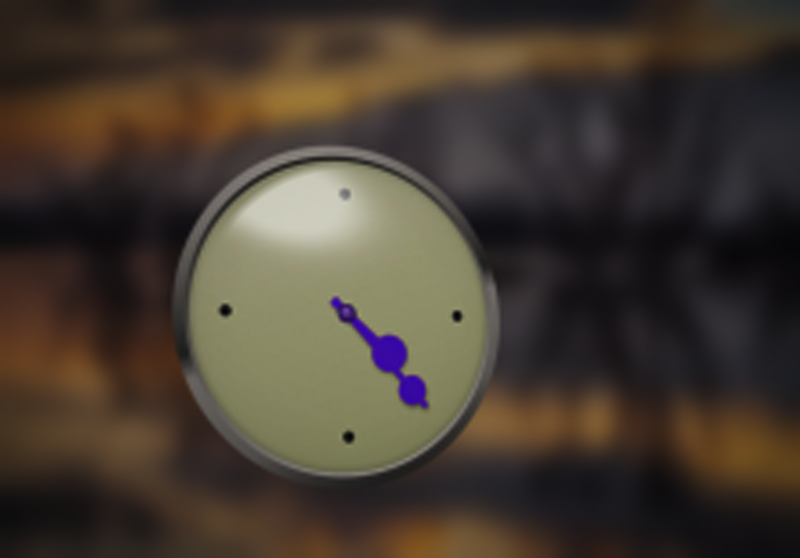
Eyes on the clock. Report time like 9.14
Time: 4.23
